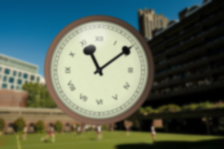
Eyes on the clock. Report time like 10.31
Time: 11.09
